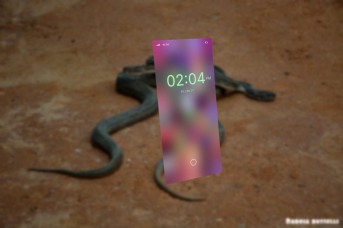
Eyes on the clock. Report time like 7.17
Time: 2.04
